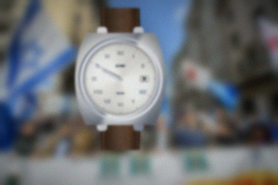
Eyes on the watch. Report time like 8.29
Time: 9.50
